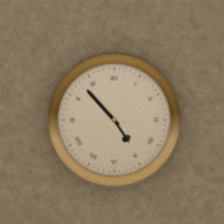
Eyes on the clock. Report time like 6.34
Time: 4.53
